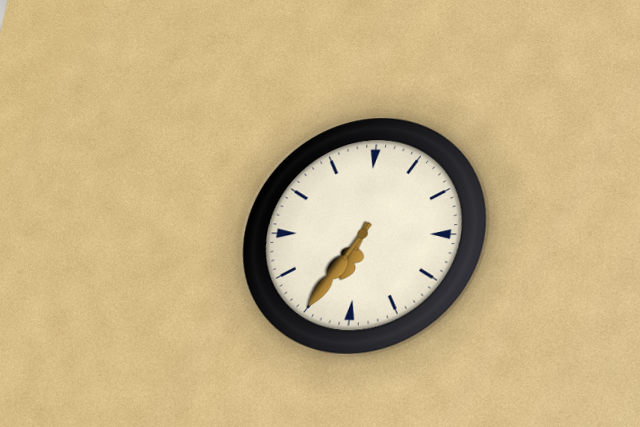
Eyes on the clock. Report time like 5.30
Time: 6.35
